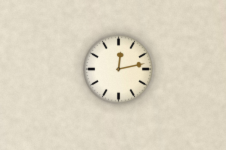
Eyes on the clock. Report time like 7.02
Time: 12.13
